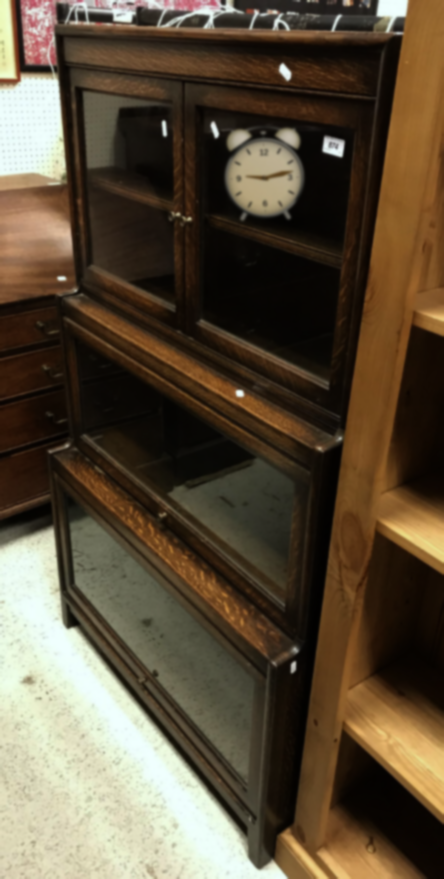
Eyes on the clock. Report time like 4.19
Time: 9.13
